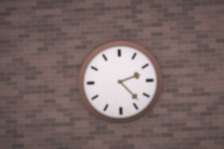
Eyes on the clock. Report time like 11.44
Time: 2.23
